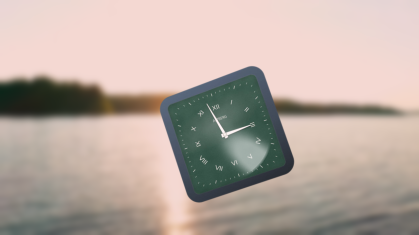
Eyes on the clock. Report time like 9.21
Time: 2.58
